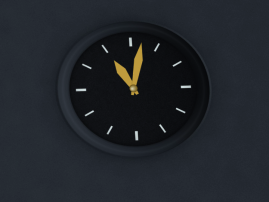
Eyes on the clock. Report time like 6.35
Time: 11.02
